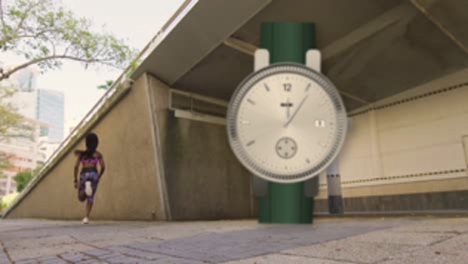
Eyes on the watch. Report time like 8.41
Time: 12.06
